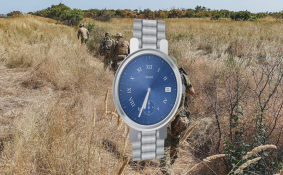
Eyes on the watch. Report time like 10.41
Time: 6.34
